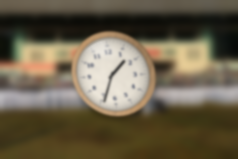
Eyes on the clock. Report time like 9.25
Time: 1.34
